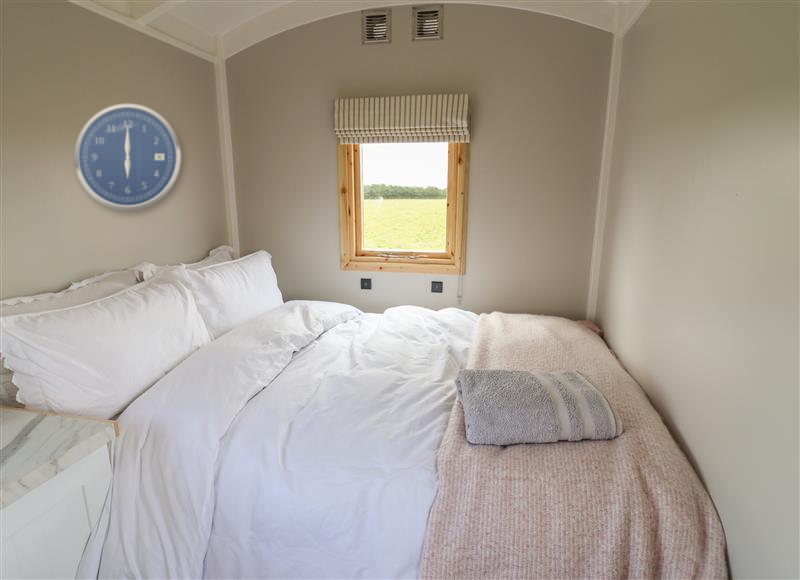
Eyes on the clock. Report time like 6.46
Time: 6.00
